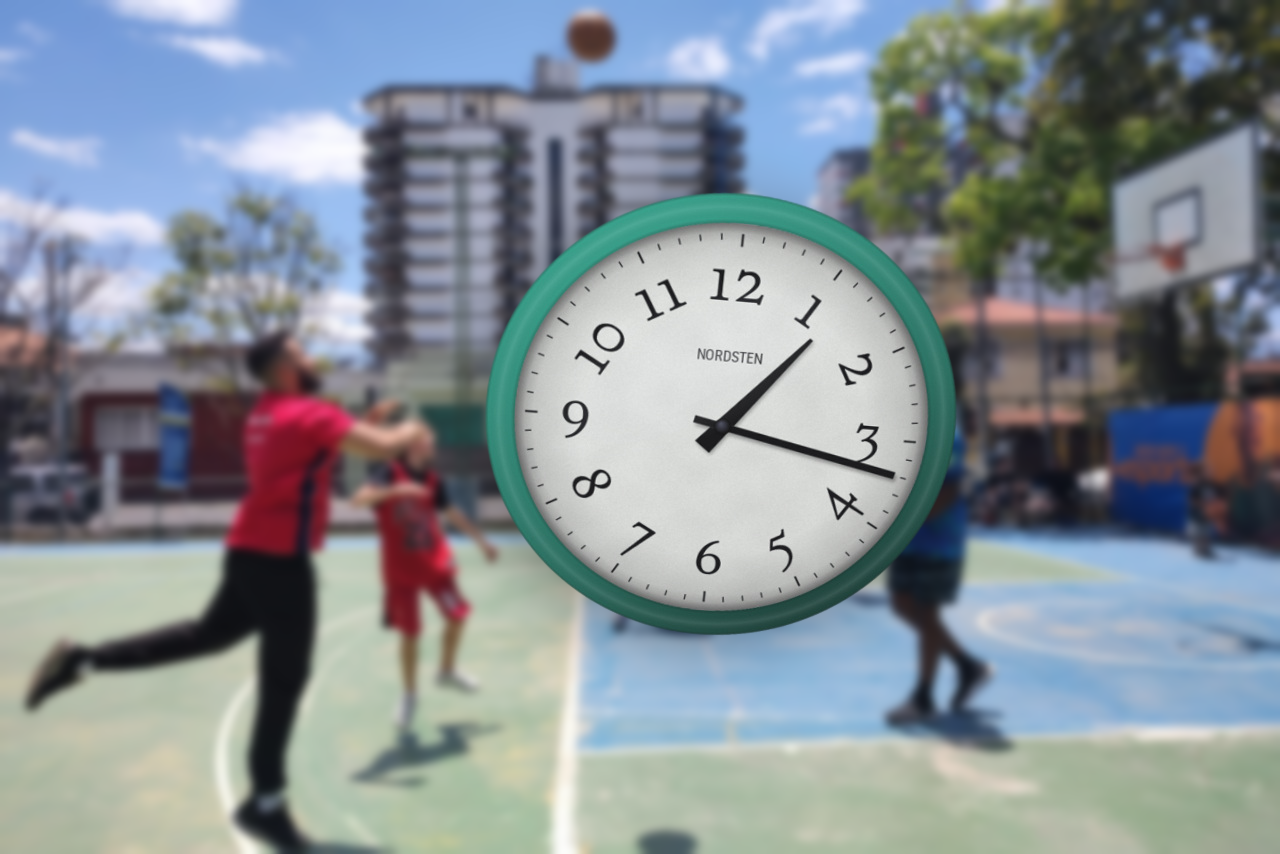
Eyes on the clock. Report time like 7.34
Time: 1.17
